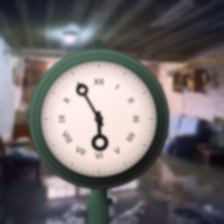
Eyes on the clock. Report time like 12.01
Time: 5.55
